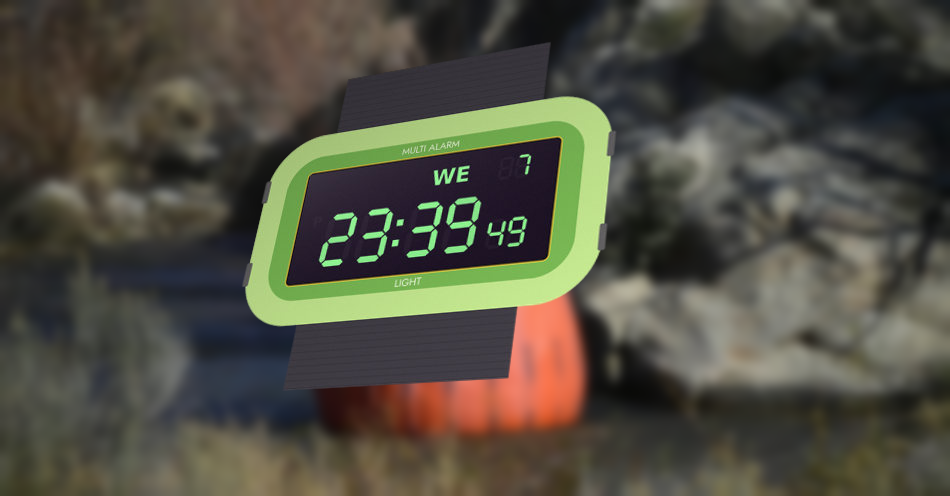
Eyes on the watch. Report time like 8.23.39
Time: 23.39.49
